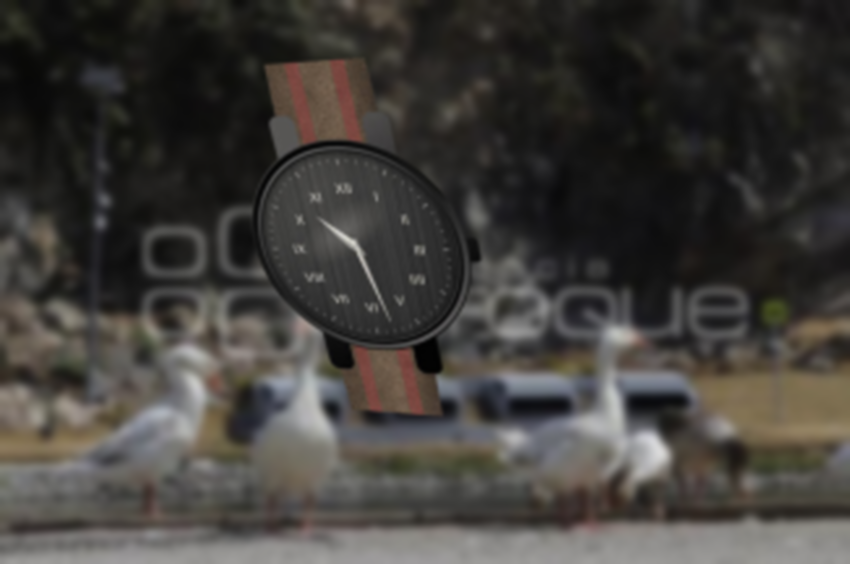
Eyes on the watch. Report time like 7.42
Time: 10.28
